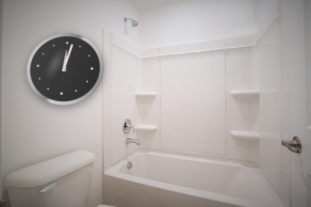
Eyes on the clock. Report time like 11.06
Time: 12.02
